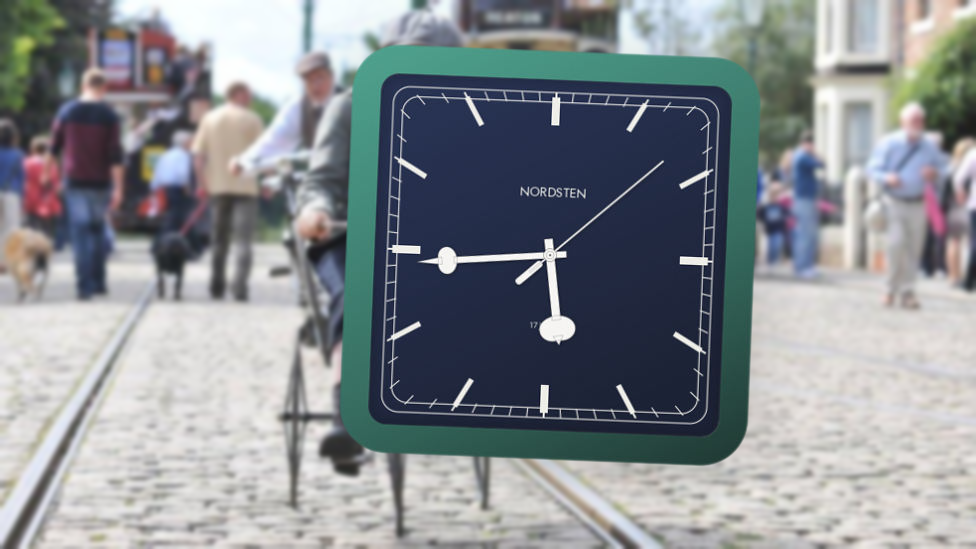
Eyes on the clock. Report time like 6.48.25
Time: 5.44.08
